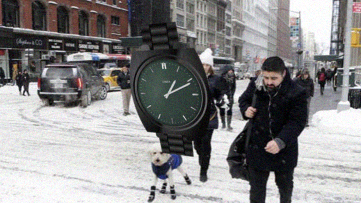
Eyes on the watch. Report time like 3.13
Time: 1.11
